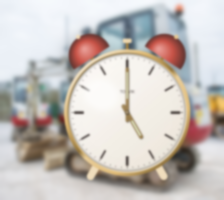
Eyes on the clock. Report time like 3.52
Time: 5.00
